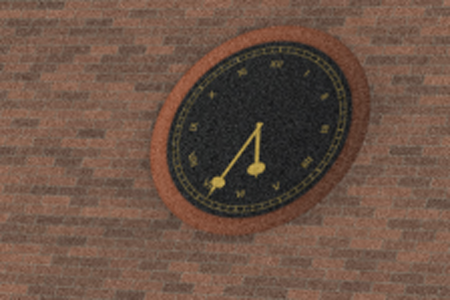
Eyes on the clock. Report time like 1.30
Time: 5.34
